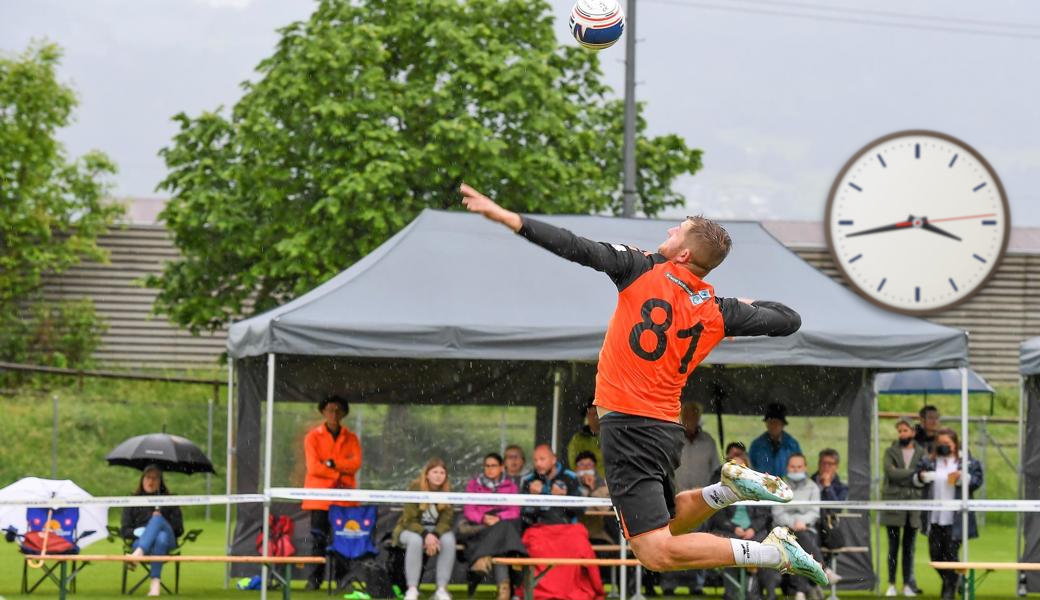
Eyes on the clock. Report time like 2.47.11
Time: 3.43.14
